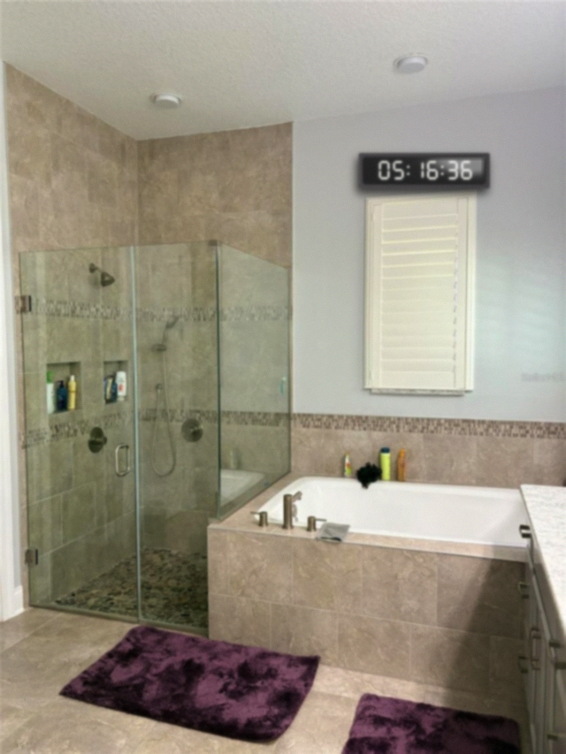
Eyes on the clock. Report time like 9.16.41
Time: 5.16.36
